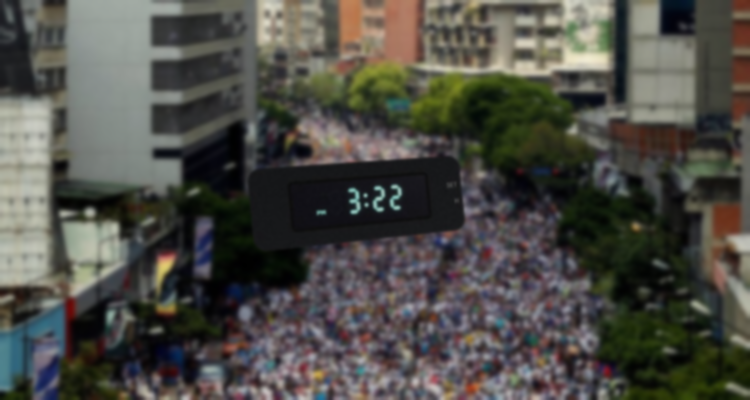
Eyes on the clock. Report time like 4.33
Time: 3.22
